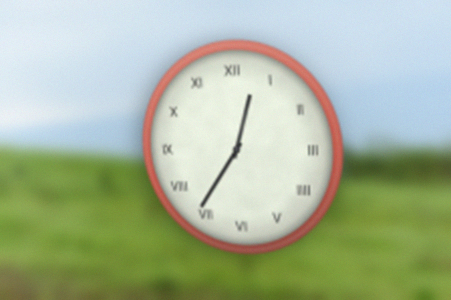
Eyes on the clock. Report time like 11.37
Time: 12.36
